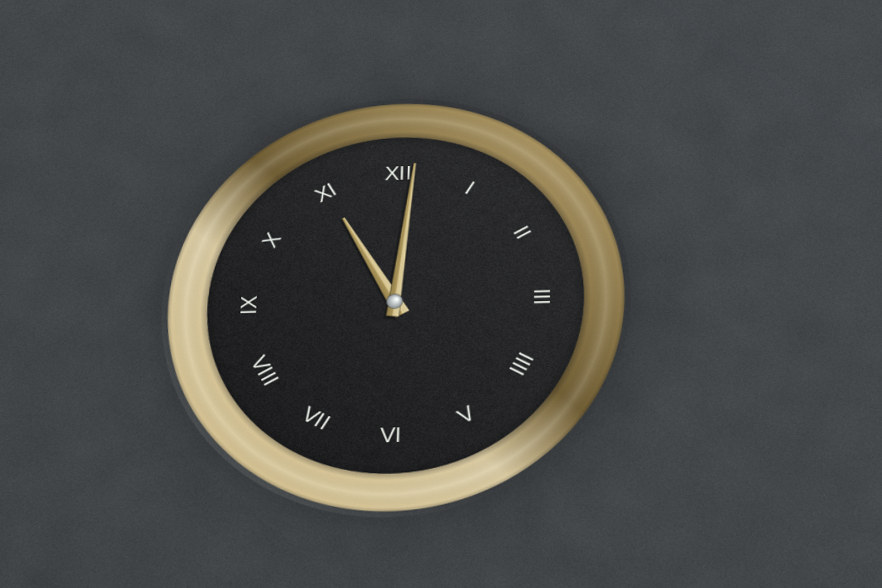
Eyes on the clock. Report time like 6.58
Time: 11.01
